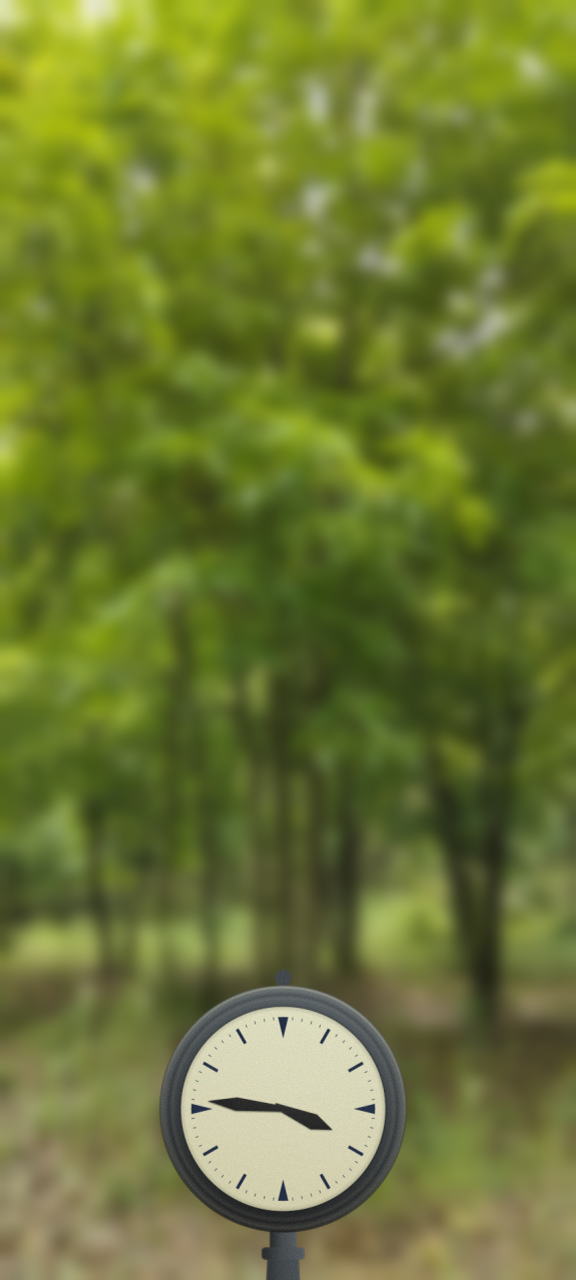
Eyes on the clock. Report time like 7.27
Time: 3.46
